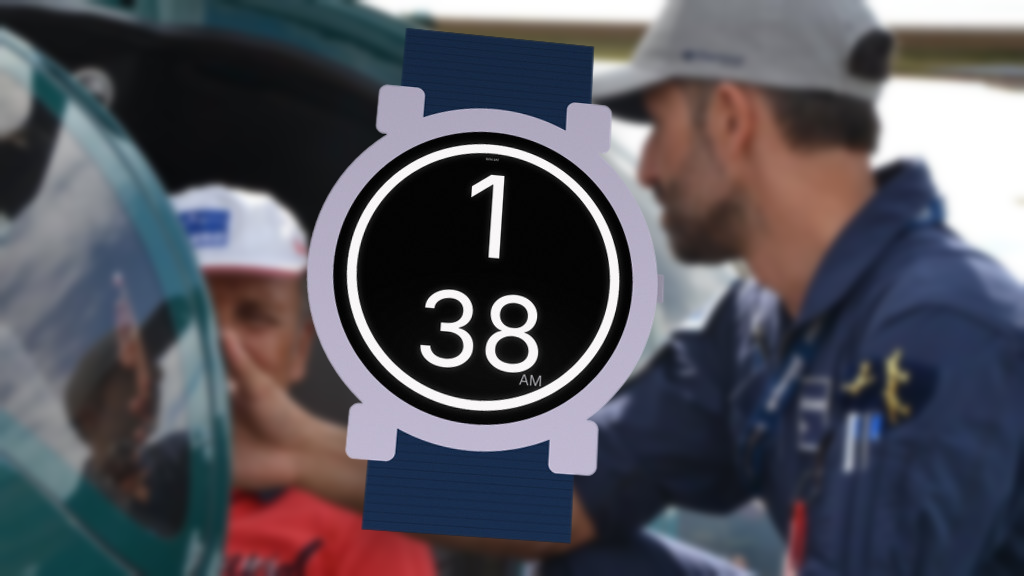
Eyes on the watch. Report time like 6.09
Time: 1.38
